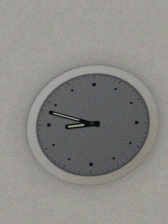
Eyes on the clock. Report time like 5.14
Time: 8.48
